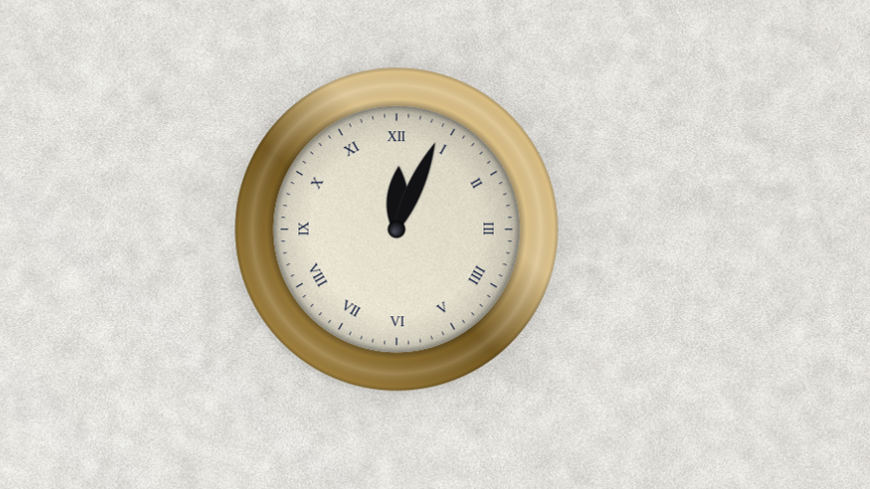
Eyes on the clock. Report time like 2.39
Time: 12.04
